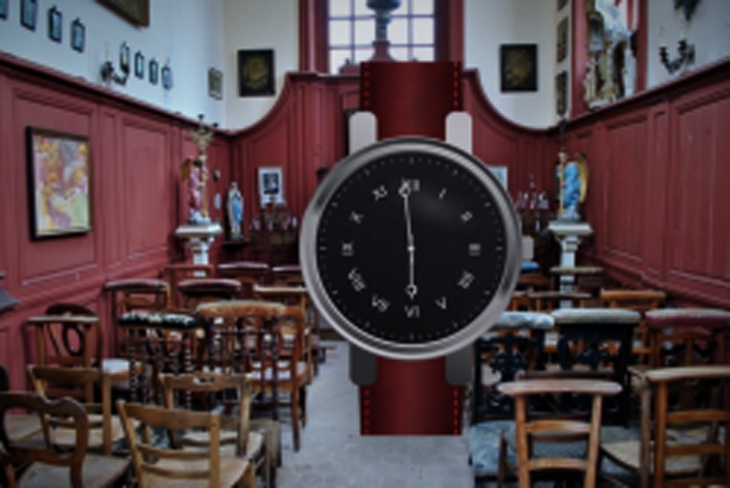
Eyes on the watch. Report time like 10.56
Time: 5.59
